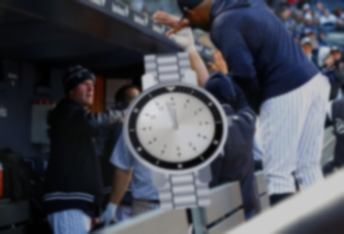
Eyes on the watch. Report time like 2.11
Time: 11.58
